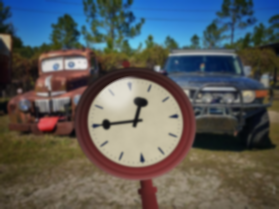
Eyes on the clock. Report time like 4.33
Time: 12.45
